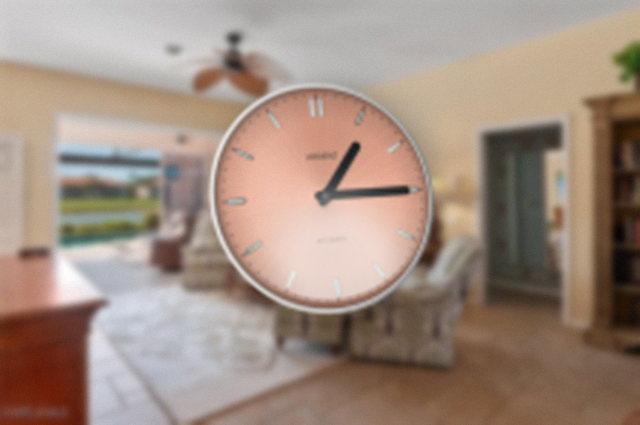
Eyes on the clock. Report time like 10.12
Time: 1.15
